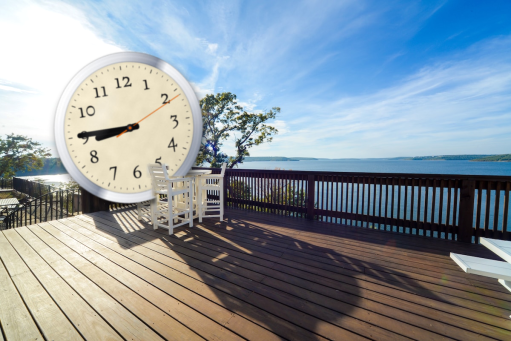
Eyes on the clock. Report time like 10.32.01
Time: 8.45.11
